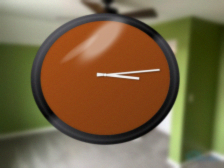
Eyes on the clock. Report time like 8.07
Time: 3.14
